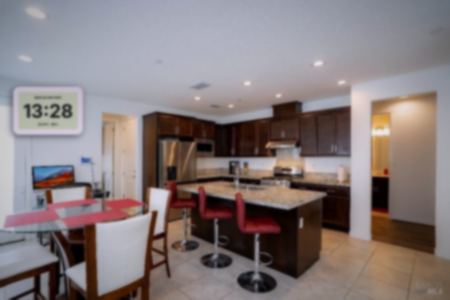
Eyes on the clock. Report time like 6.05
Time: 13.28
